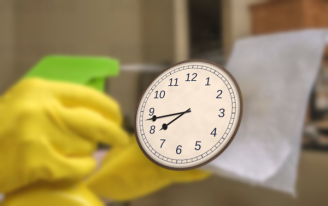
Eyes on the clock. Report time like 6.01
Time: 7.43
